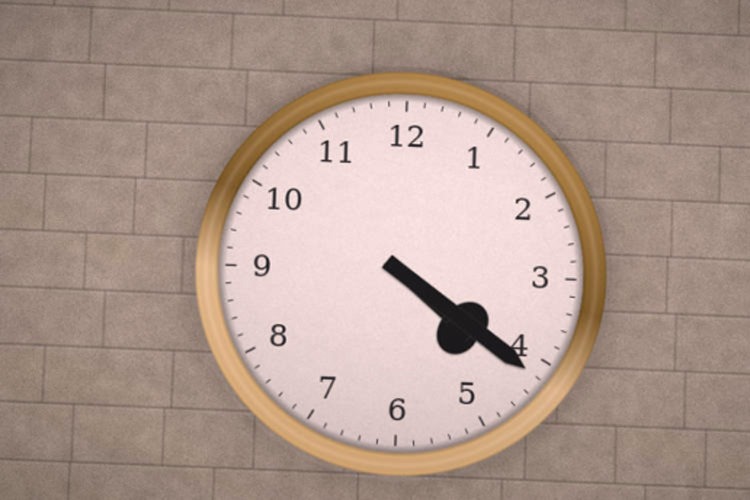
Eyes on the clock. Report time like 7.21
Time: 4.21
